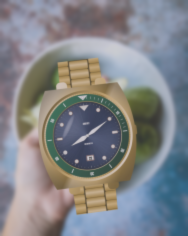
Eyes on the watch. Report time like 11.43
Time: 8.10
